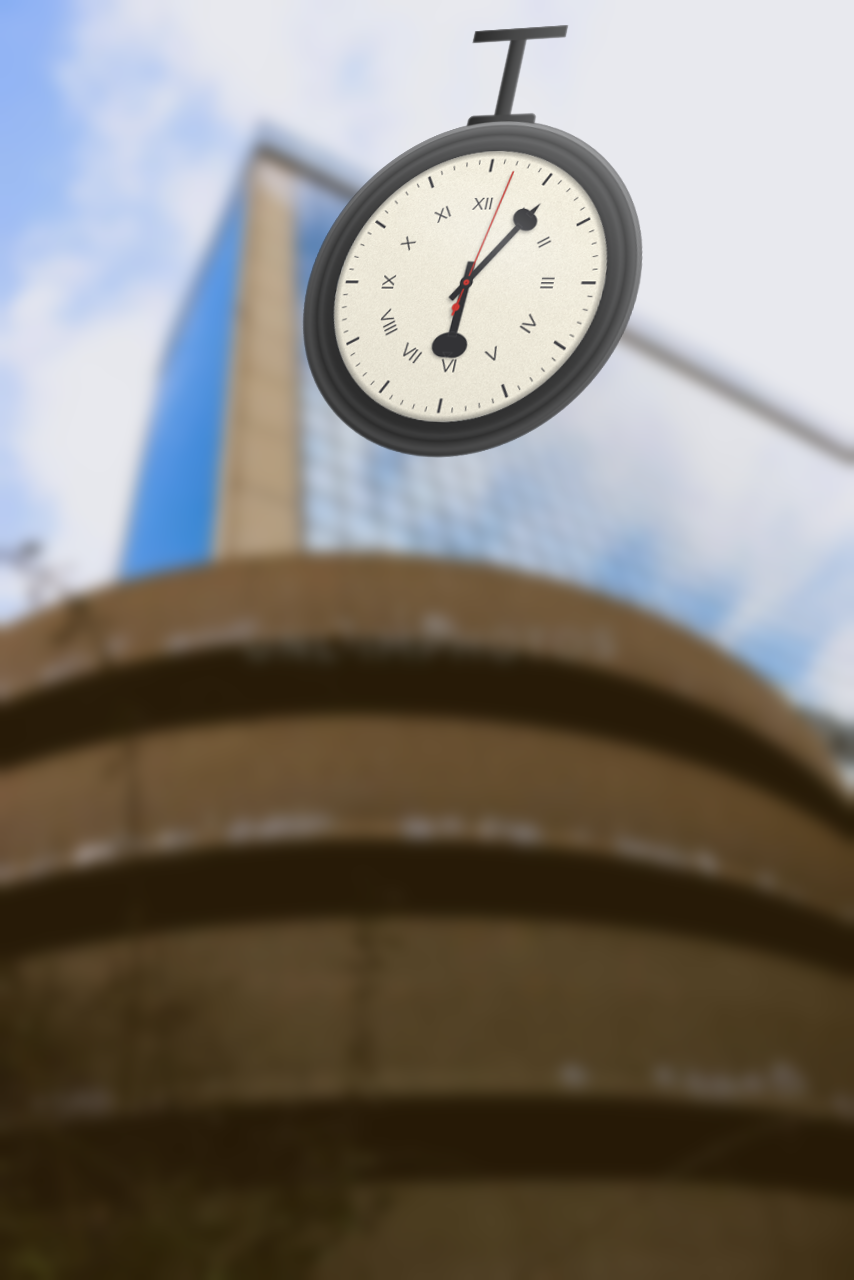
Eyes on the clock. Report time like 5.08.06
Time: 6.06.02
